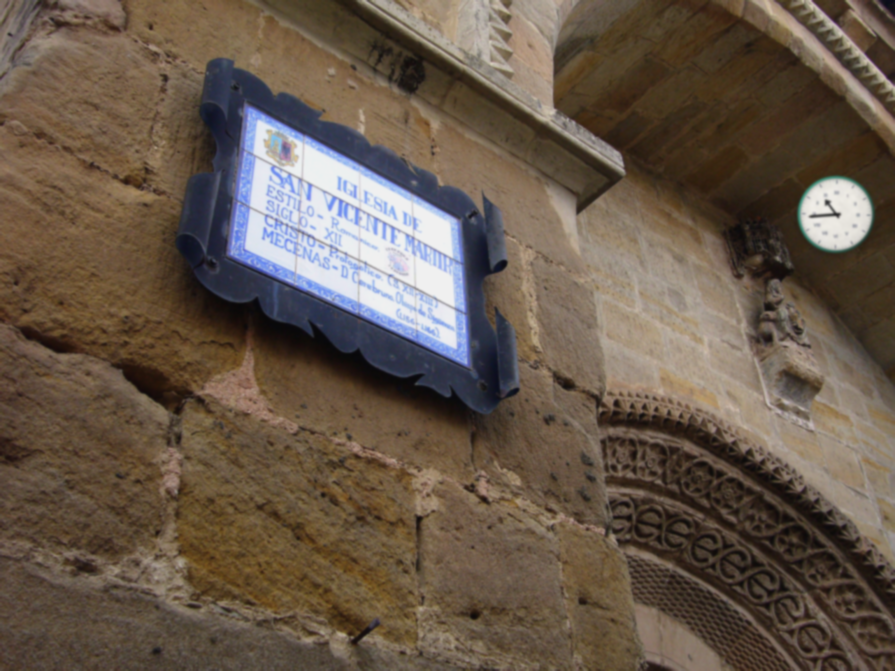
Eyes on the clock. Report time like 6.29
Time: 10.44
